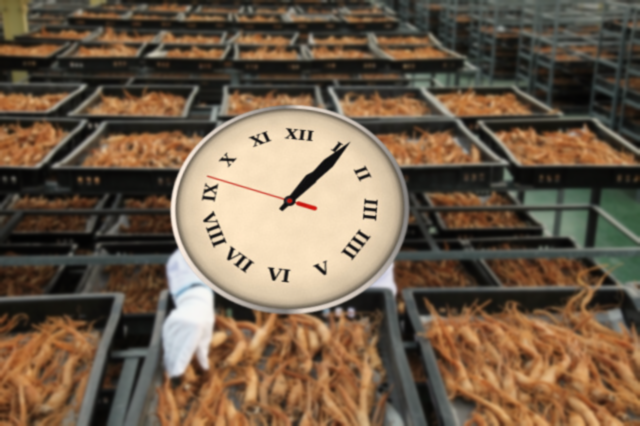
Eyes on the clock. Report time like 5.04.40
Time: 1.05.47
